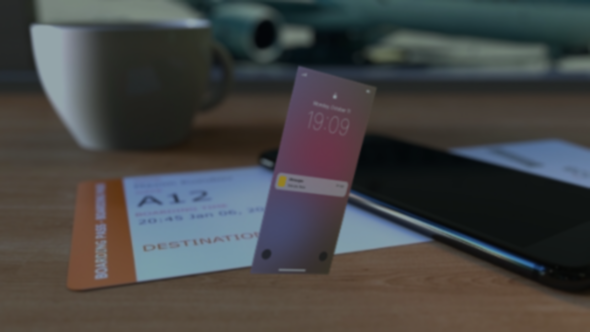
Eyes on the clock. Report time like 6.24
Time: 19.09
